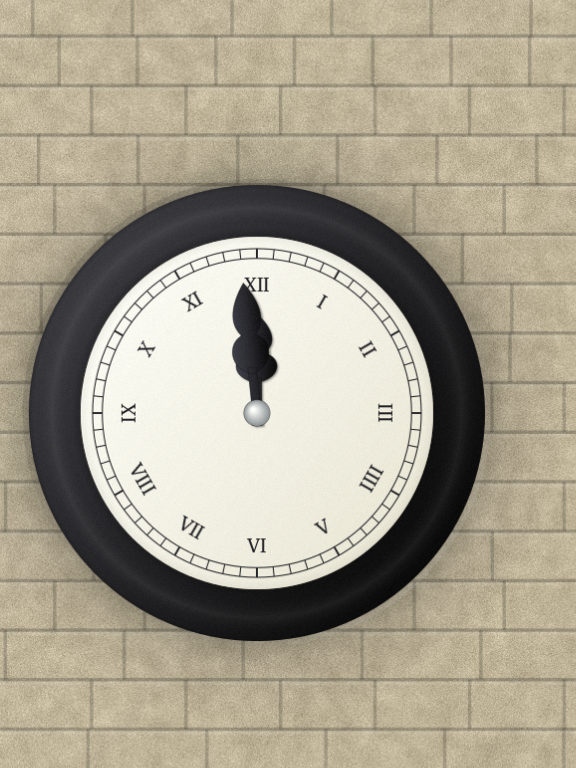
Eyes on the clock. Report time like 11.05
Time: 11.59
